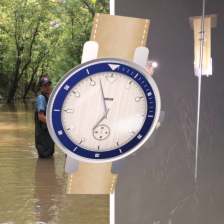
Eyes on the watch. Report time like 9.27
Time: 6.57
